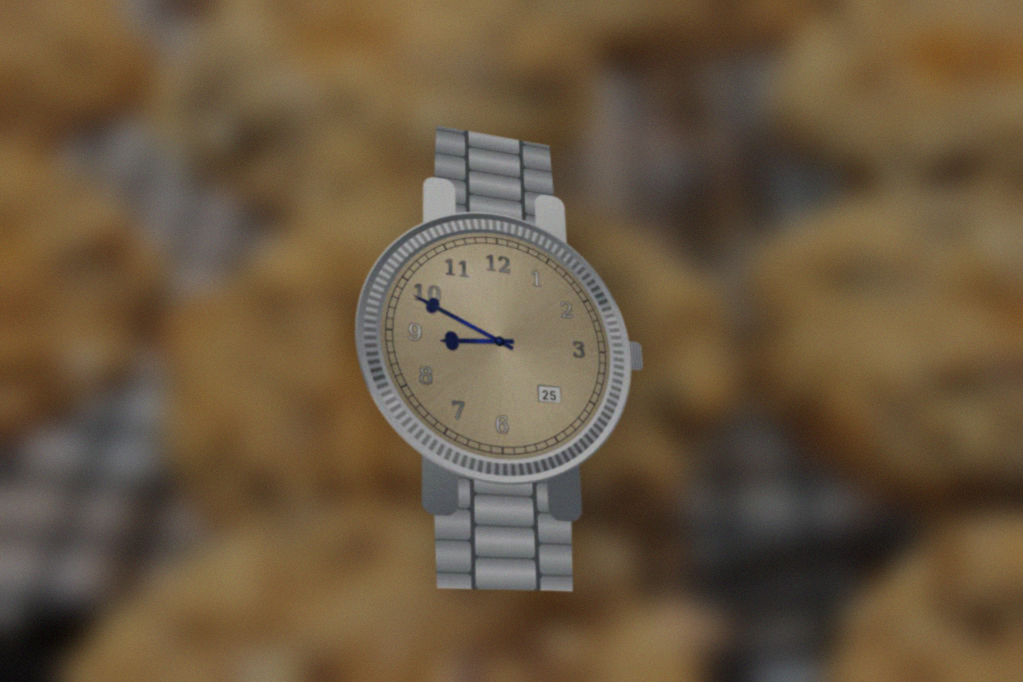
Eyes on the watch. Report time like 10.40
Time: 8.49
